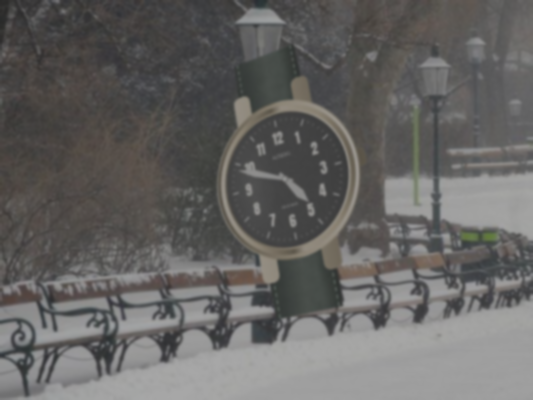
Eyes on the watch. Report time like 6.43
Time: 4.49
